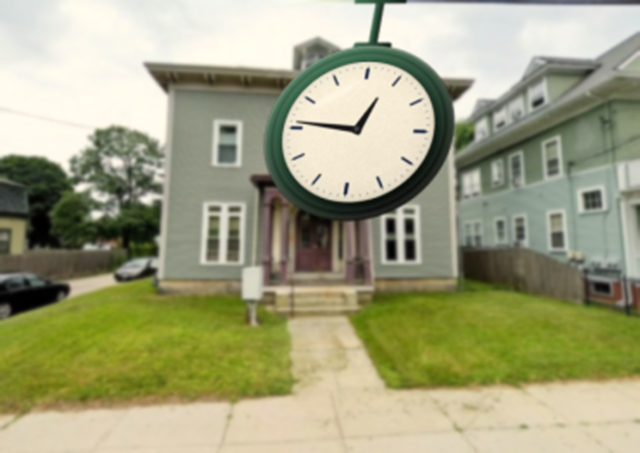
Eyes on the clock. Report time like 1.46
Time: 12.46
